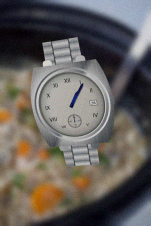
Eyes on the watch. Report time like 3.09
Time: 1.06
